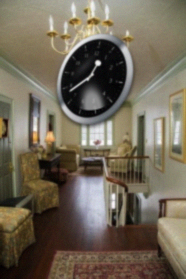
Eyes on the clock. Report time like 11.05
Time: 12.38
